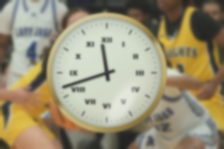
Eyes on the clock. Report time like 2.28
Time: 11.42
